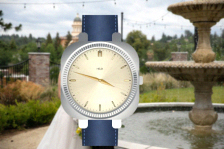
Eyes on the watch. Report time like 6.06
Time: 3.48
